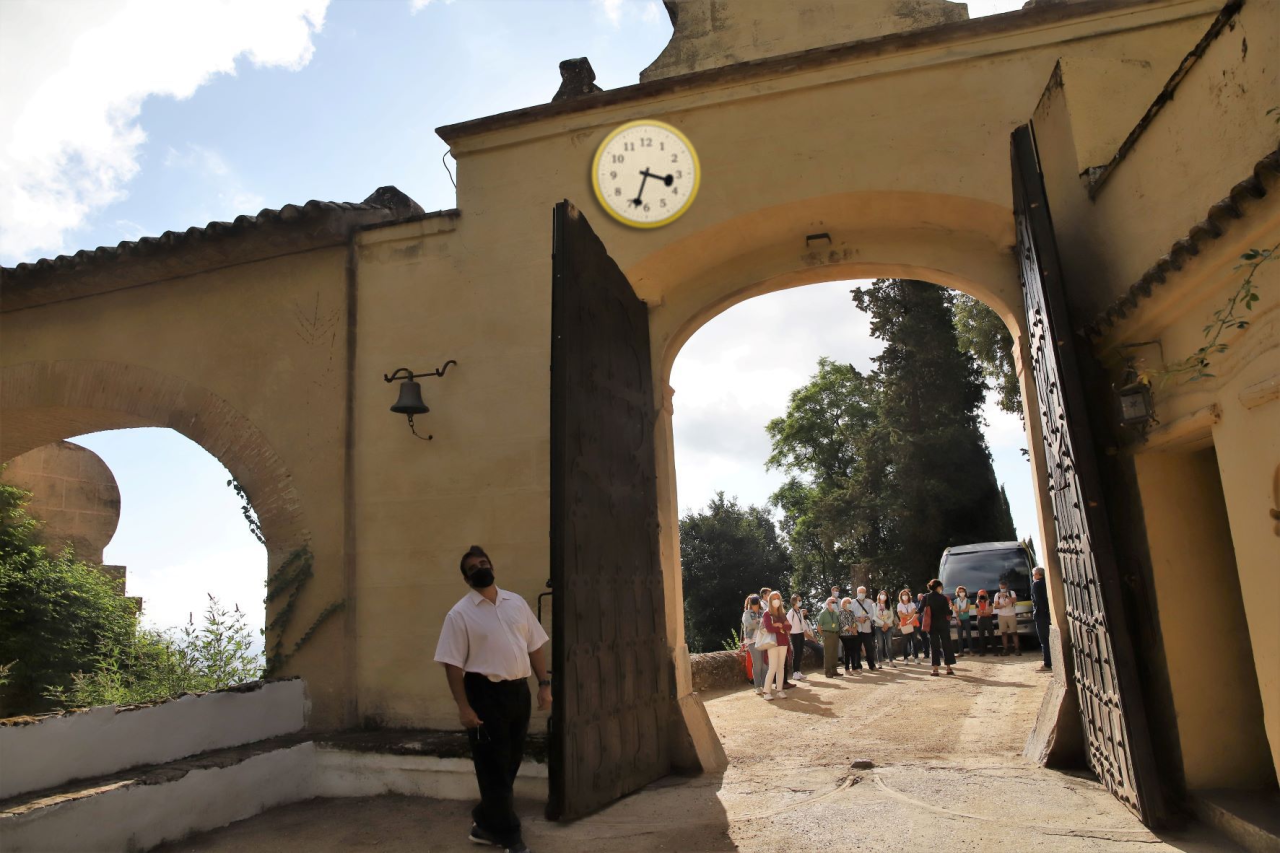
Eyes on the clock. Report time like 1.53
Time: 3.33
